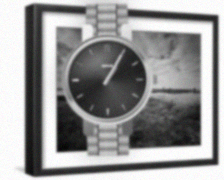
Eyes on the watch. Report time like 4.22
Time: 1.05
